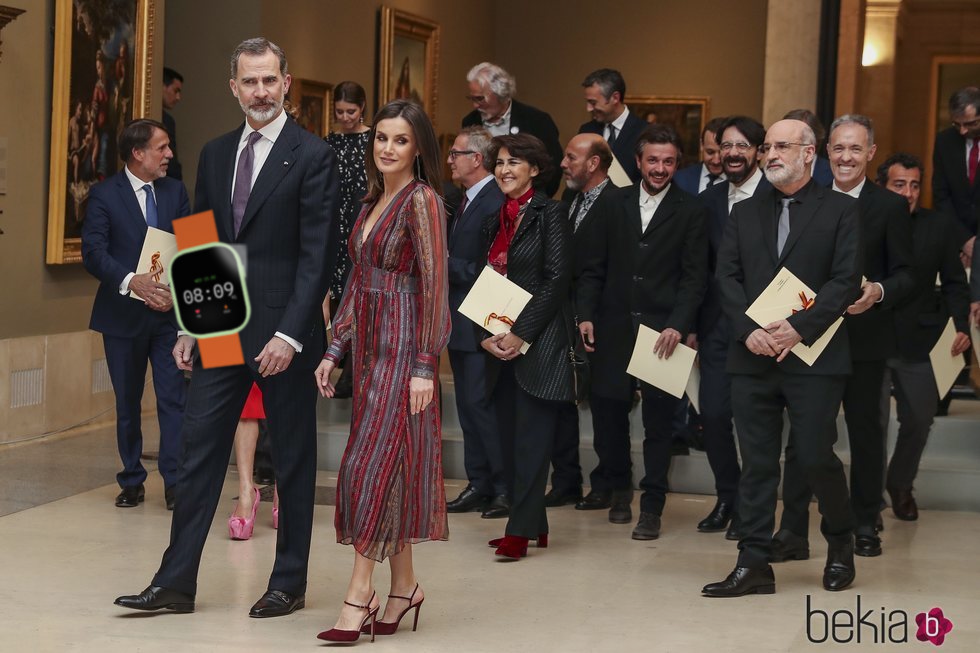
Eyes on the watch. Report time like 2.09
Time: 8.09
